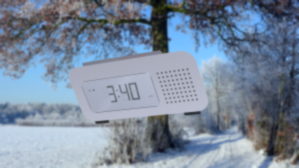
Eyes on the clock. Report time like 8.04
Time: 3.40
